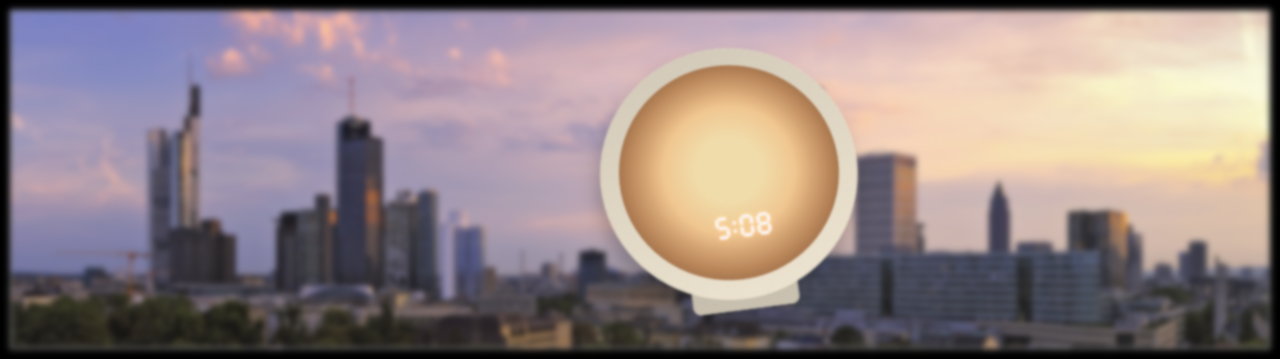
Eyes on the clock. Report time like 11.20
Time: 5.08
